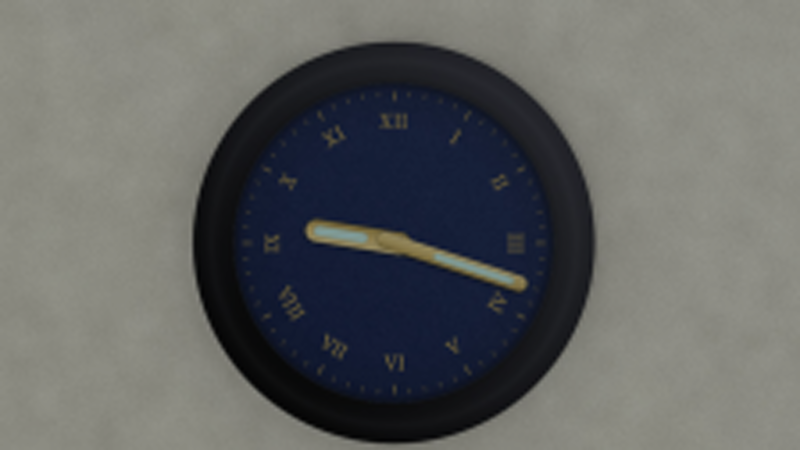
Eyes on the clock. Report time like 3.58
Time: 9.18
